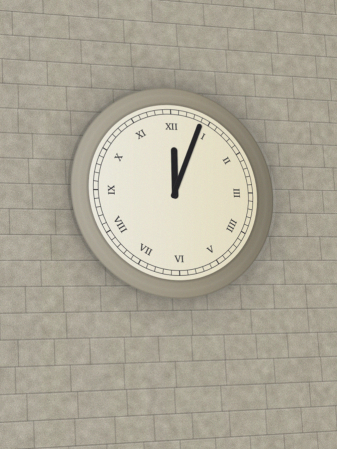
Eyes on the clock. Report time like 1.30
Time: 12.04
